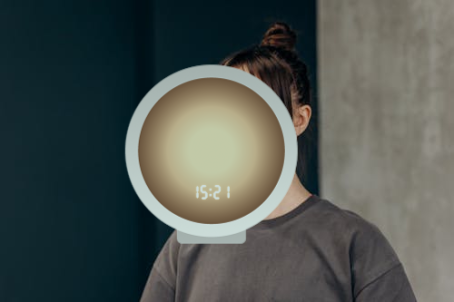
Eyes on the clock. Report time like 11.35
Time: 15.21
